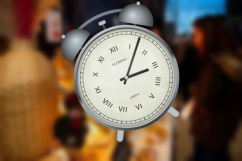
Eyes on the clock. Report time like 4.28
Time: 3.07
